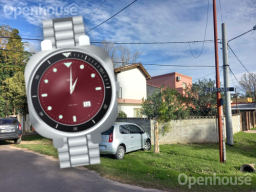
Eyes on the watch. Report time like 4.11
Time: 1.01
